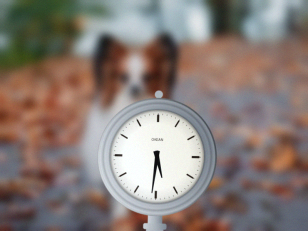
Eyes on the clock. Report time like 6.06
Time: 5.31
